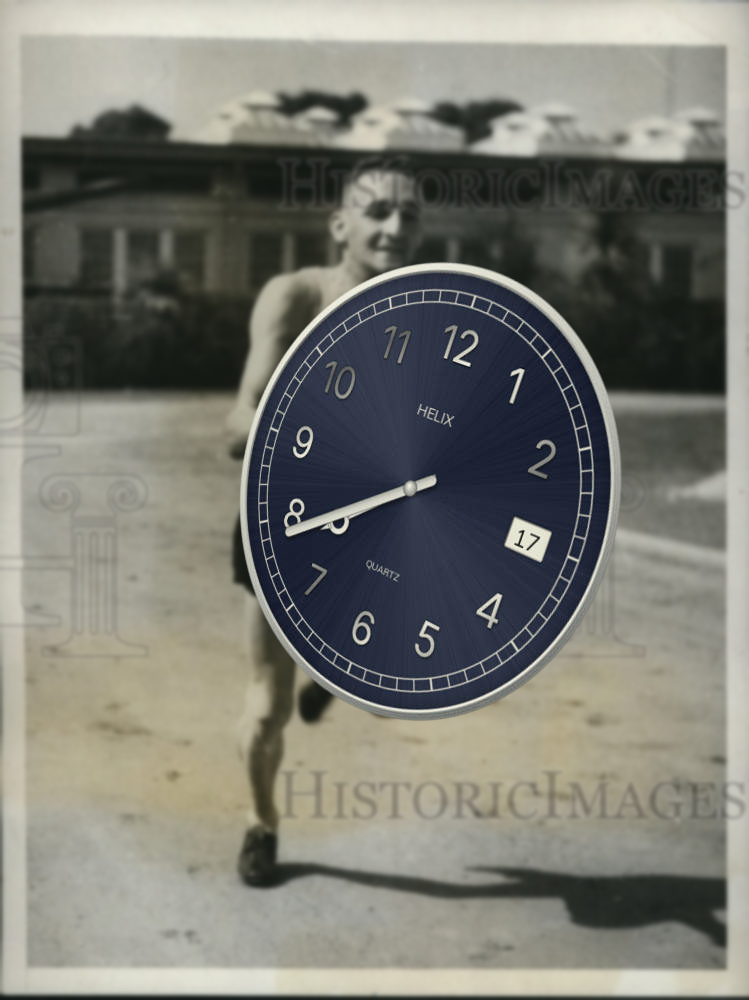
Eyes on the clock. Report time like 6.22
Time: 7.39
